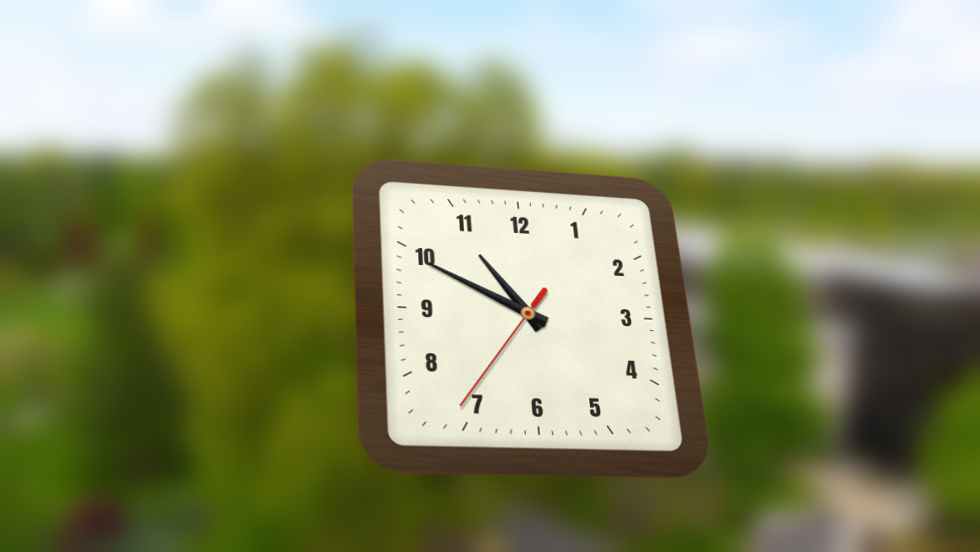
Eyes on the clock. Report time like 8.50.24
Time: 10.49.36
